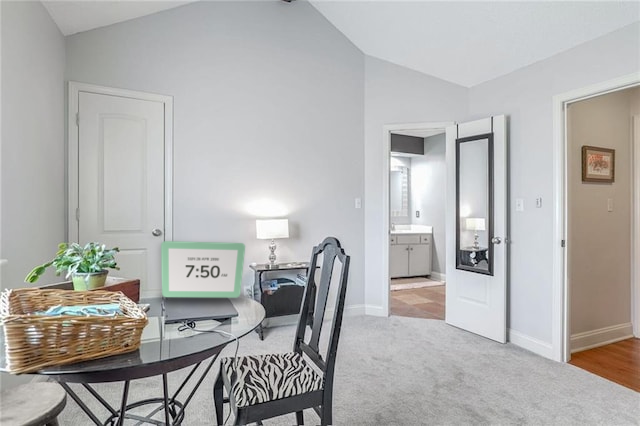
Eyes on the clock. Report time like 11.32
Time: 7.50
